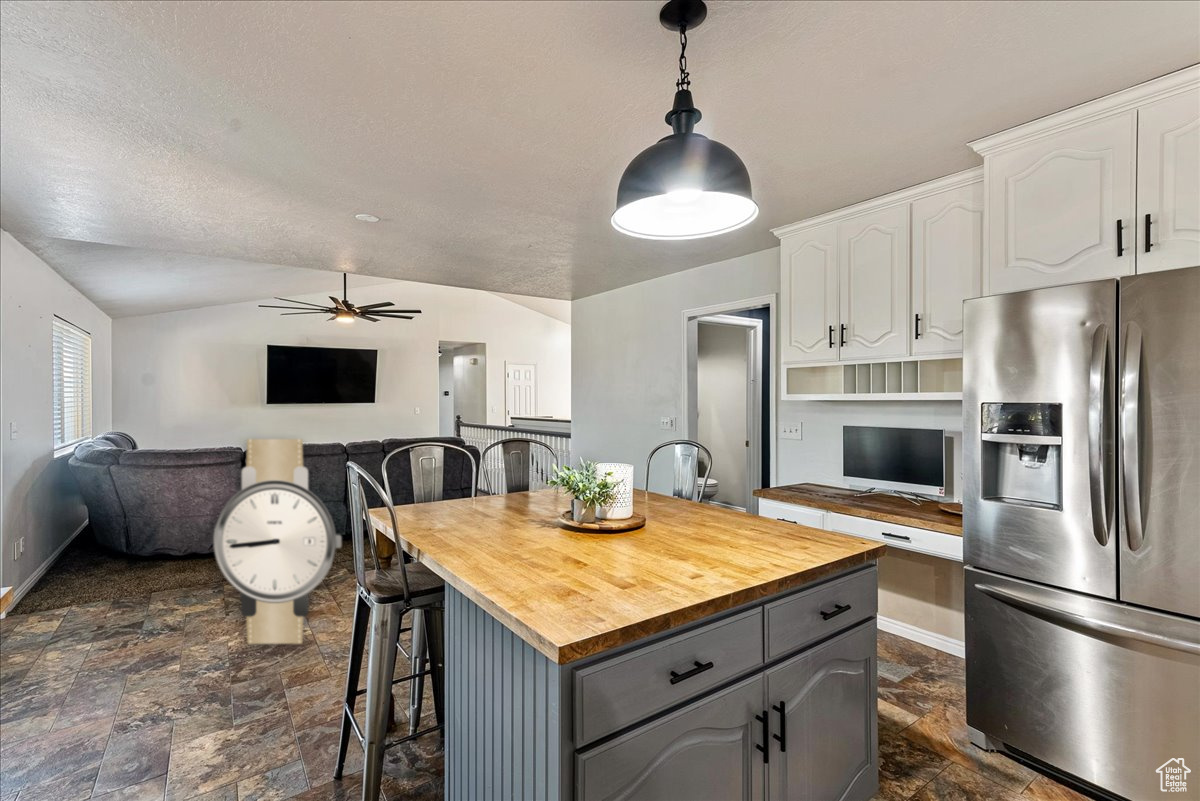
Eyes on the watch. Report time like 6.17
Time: 8.44
